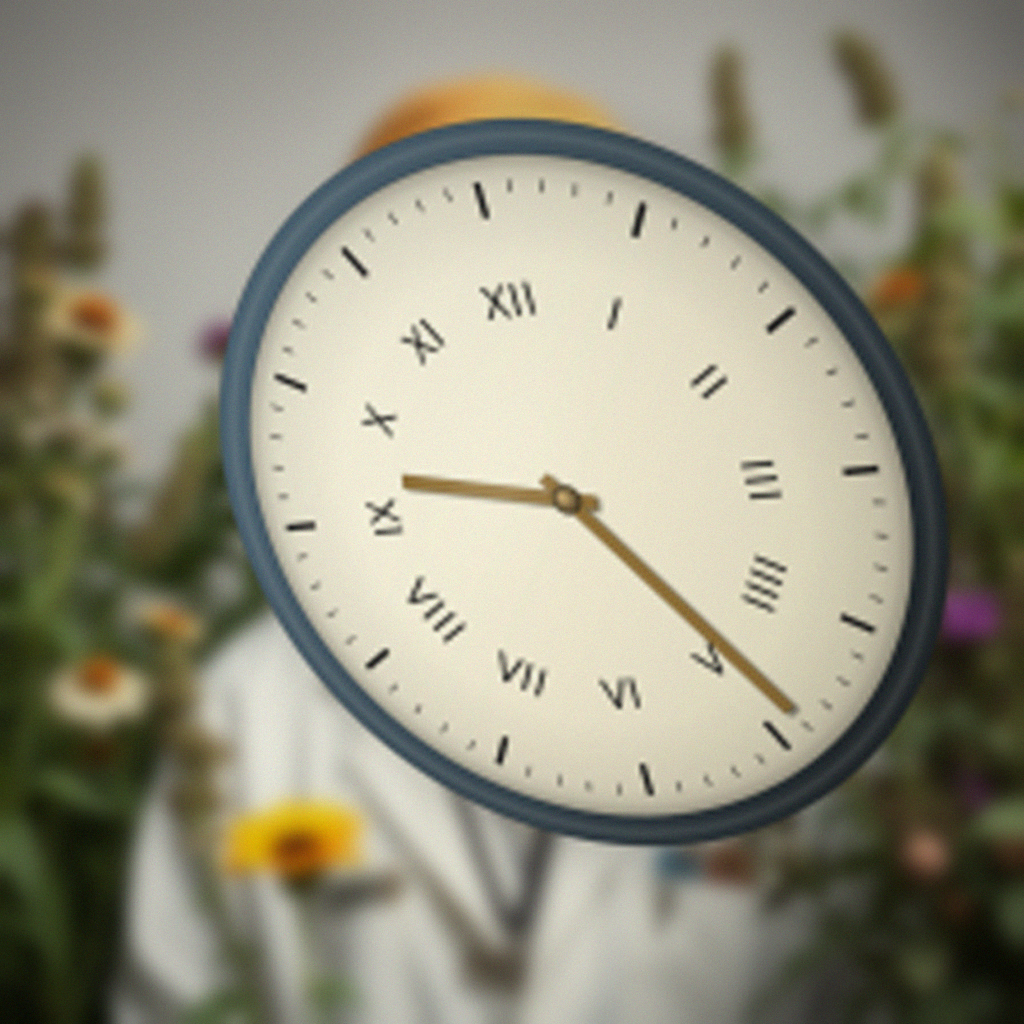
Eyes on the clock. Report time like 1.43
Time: 9.24
